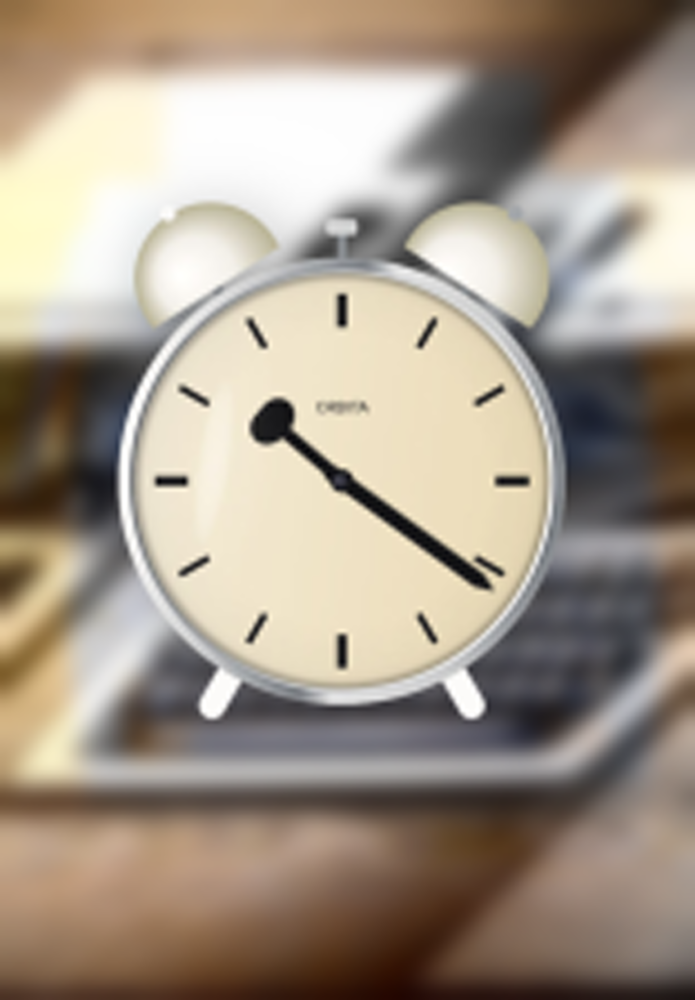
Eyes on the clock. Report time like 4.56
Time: 10.21
